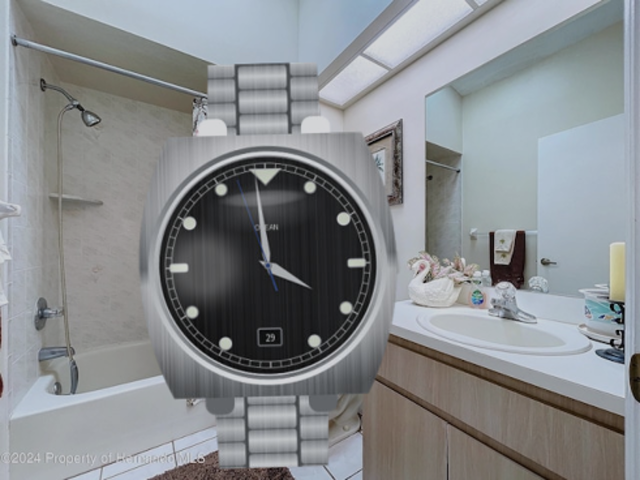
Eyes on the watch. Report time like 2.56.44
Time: 3.58.57
